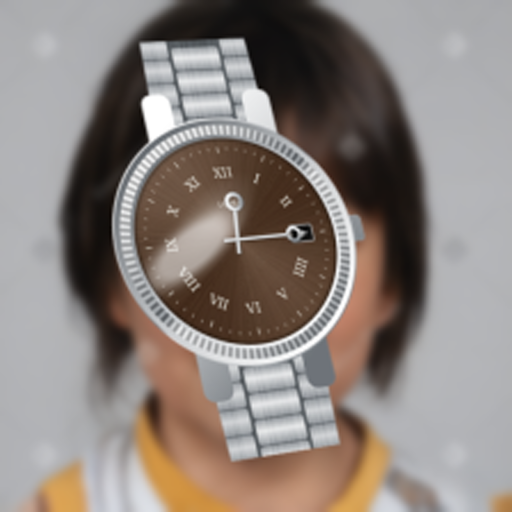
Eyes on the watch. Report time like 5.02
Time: 12.15
